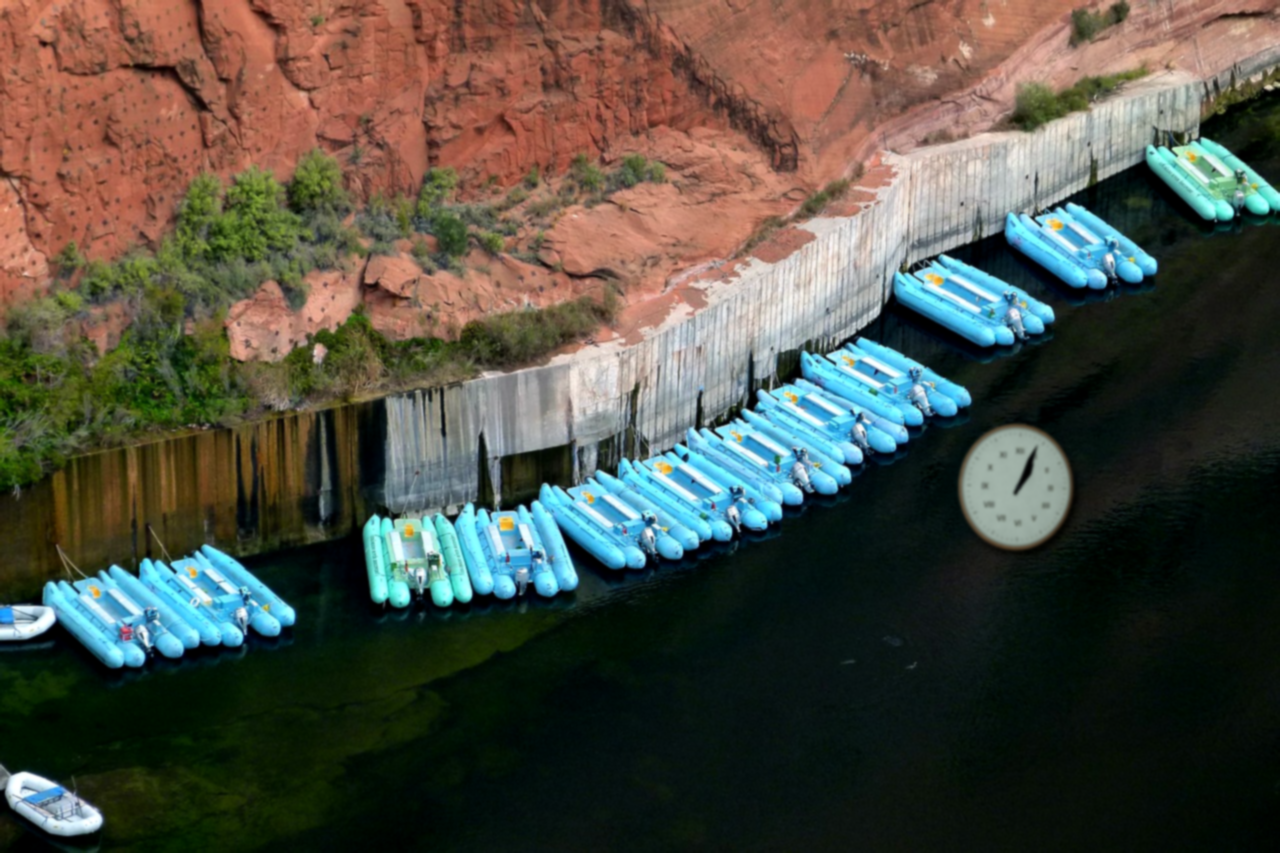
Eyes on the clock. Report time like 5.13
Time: 1.04
